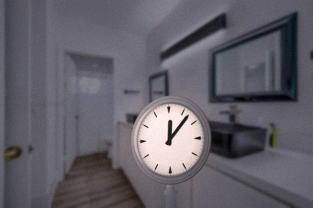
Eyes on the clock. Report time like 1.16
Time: 12.07
